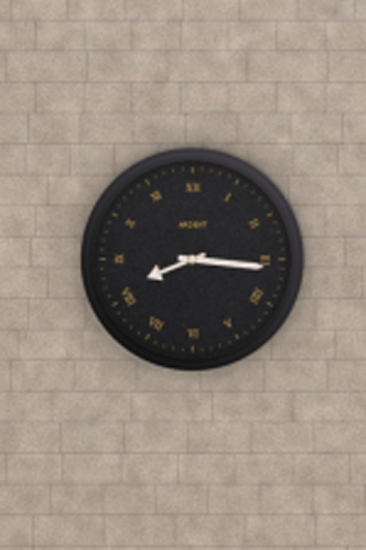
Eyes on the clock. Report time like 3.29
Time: 8.16
